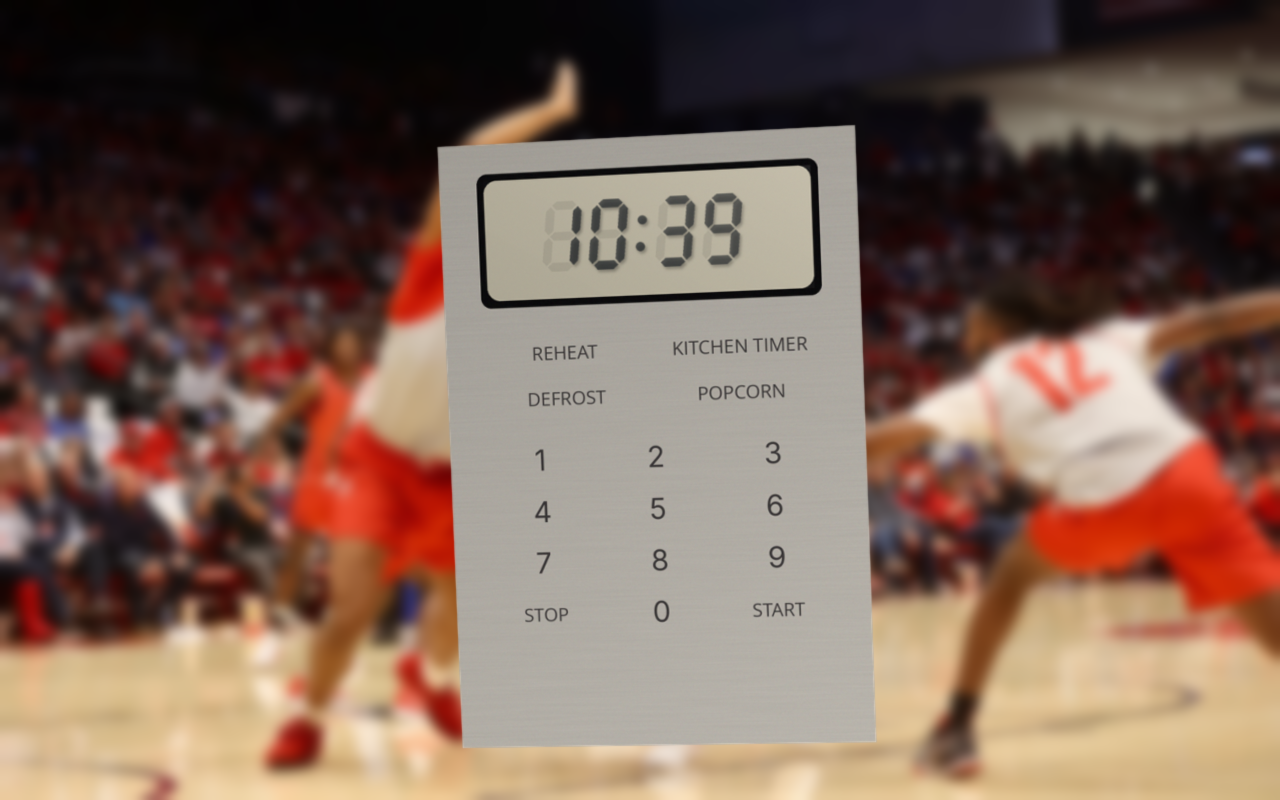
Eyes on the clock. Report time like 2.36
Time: 10.39
